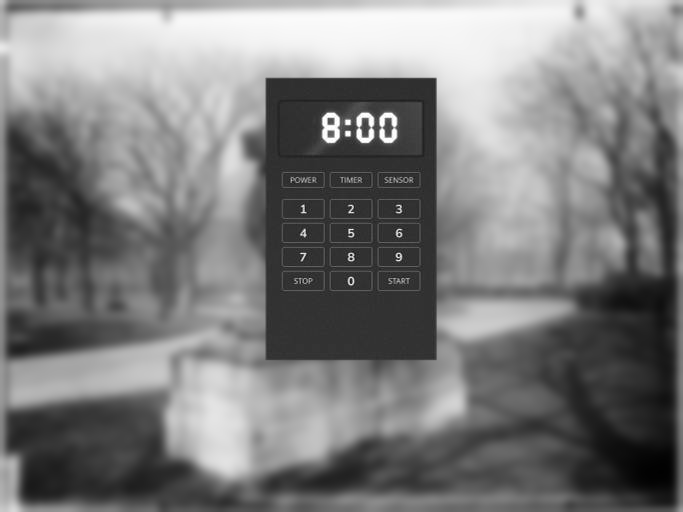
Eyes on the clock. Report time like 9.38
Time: 8.00
